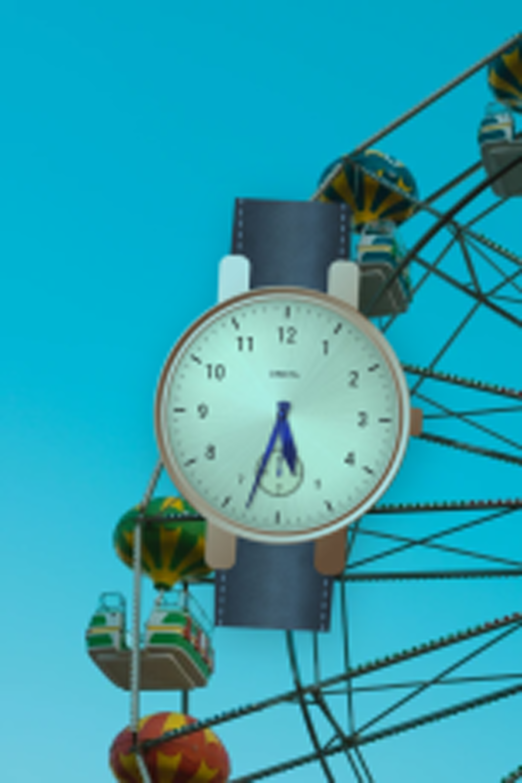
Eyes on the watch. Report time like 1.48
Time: 5.33
